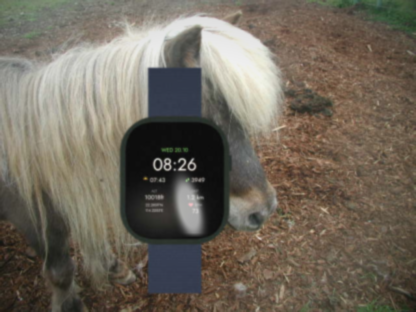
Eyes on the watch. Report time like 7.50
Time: 8.26
